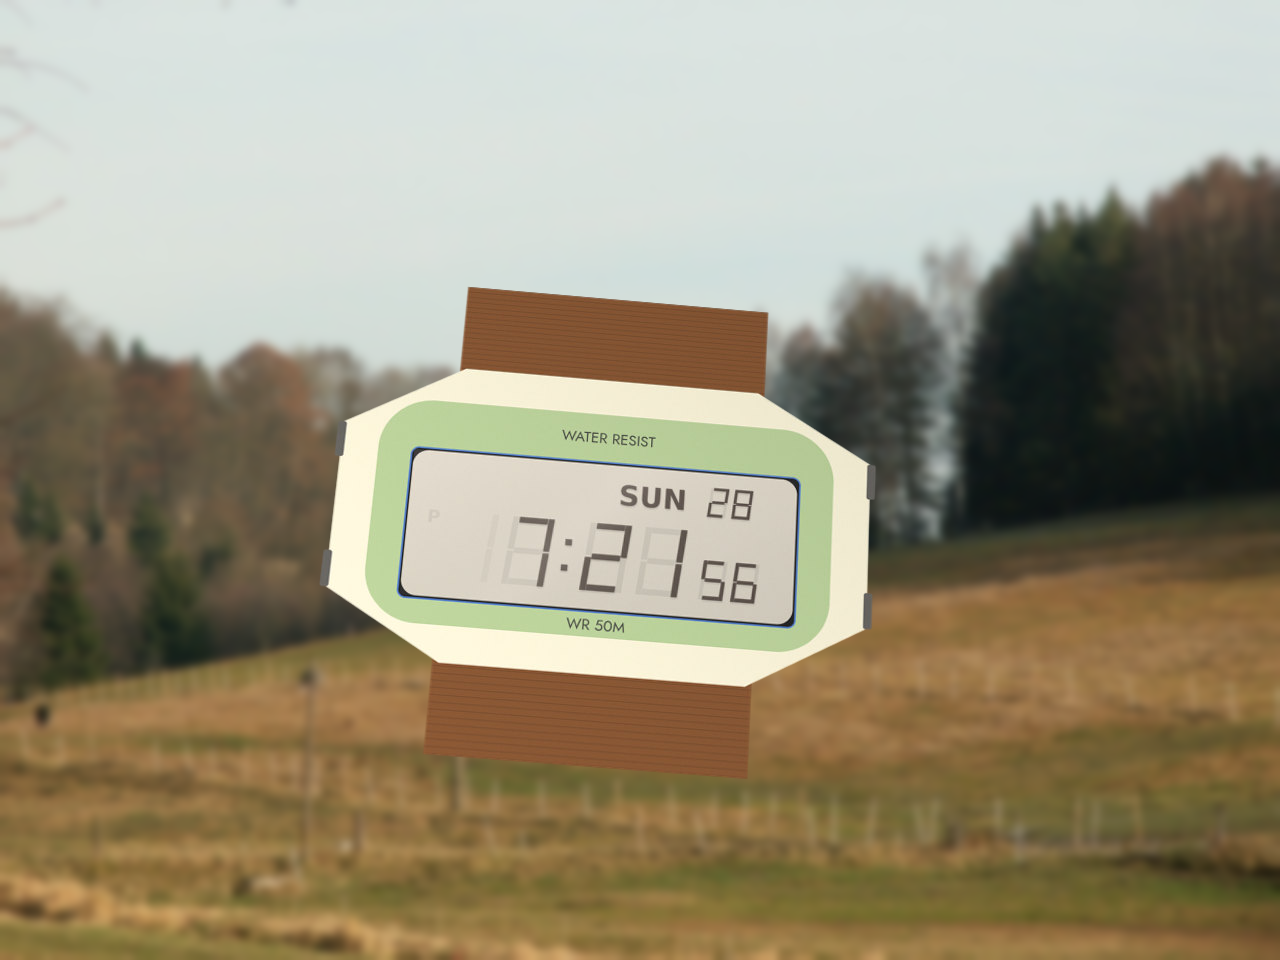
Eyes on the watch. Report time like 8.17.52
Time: 7.21.56
